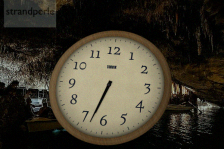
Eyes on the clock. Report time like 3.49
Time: 6.33
